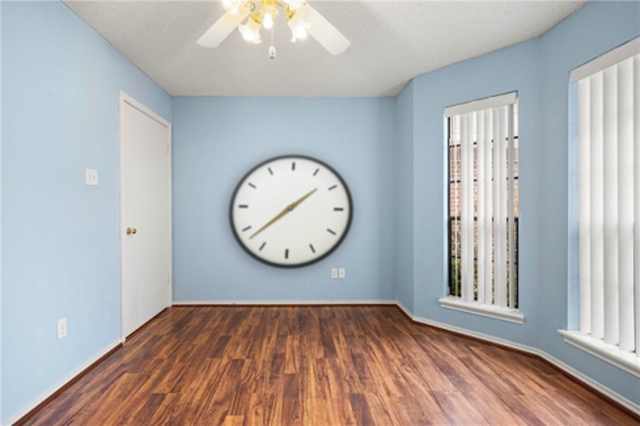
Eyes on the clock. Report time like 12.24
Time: 1.38
